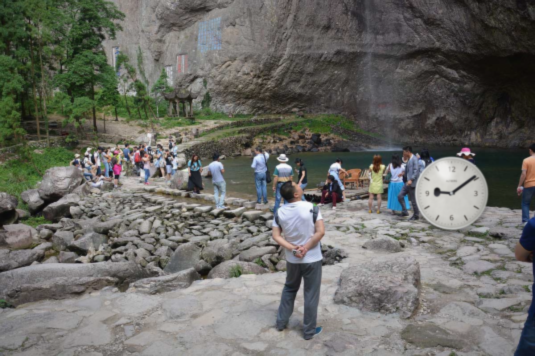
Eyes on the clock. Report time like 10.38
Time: 9.09
